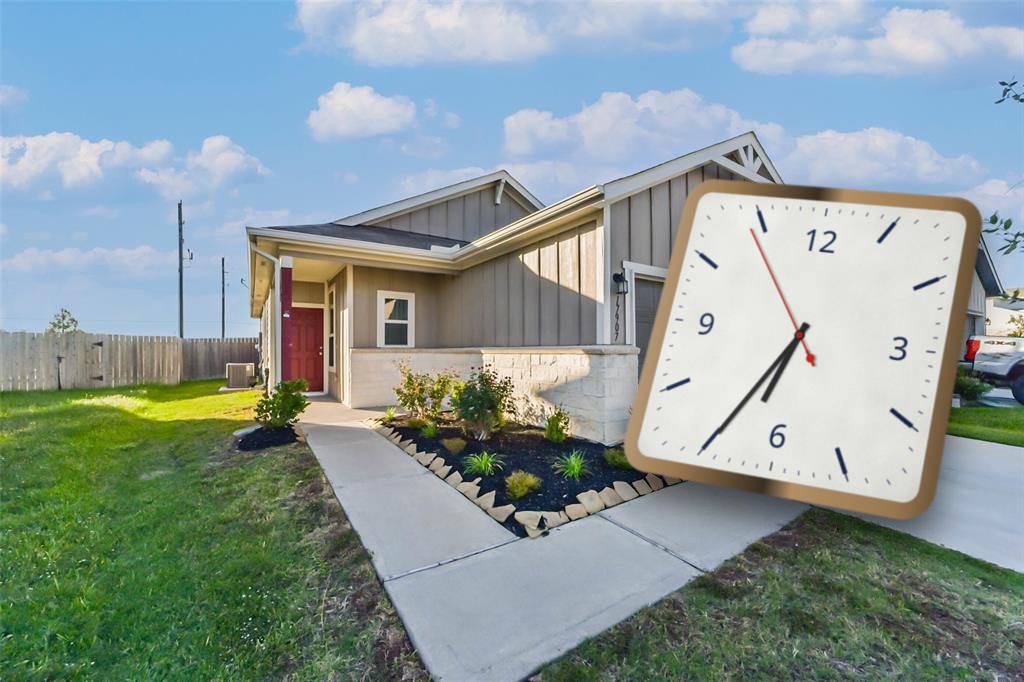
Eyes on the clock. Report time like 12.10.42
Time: 6.34.54
